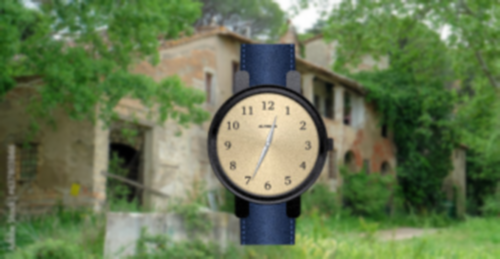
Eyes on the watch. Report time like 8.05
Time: 12.34
